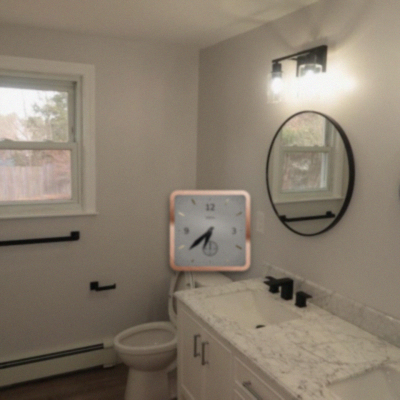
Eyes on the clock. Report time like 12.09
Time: 6.38
